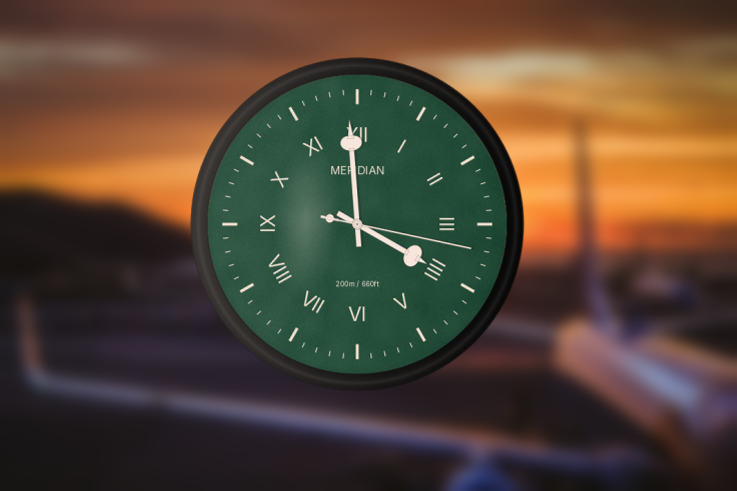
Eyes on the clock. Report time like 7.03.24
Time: 3.59.17
